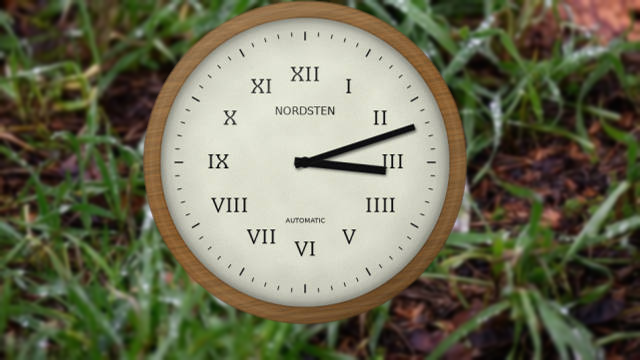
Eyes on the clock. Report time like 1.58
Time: 3.12
